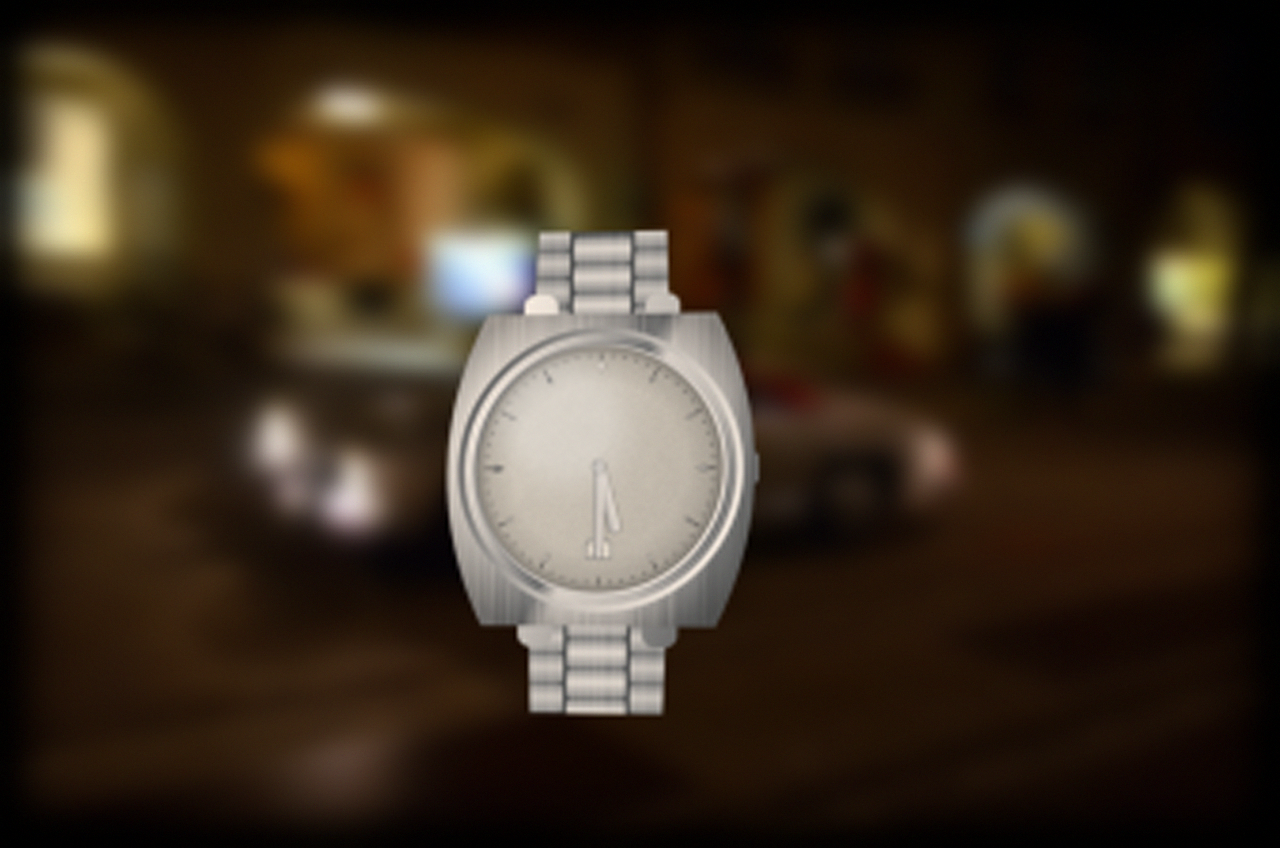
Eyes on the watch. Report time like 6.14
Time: 5.30
